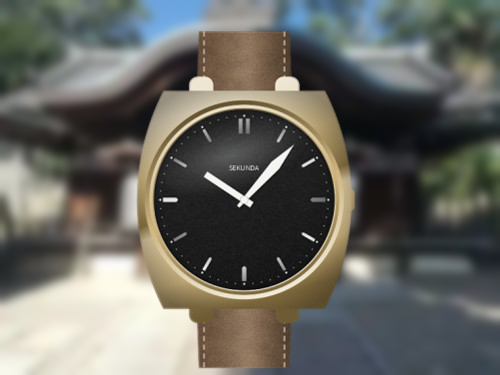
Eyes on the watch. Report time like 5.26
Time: 10.07
